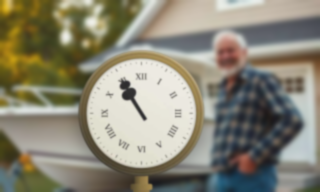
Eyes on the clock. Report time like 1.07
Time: 10.55
